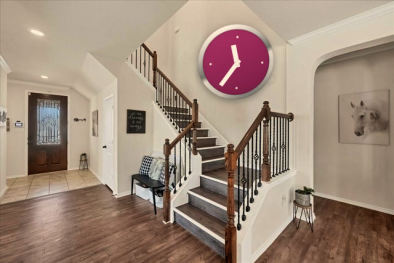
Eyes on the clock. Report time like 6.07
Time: 11.36
